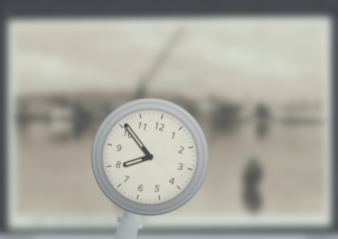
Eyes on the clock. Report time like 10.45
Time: 7.51
